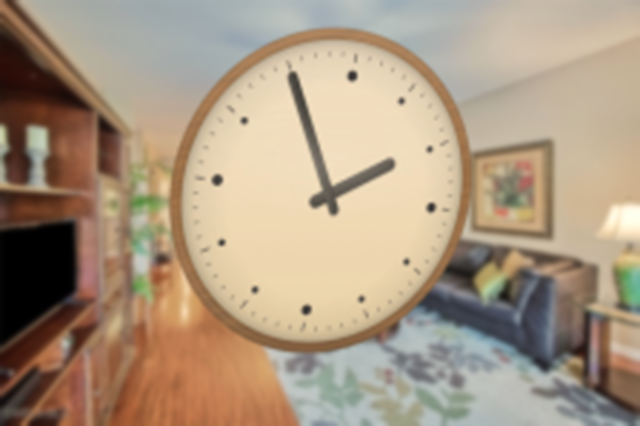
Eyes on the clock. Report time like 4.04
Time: 1.55
